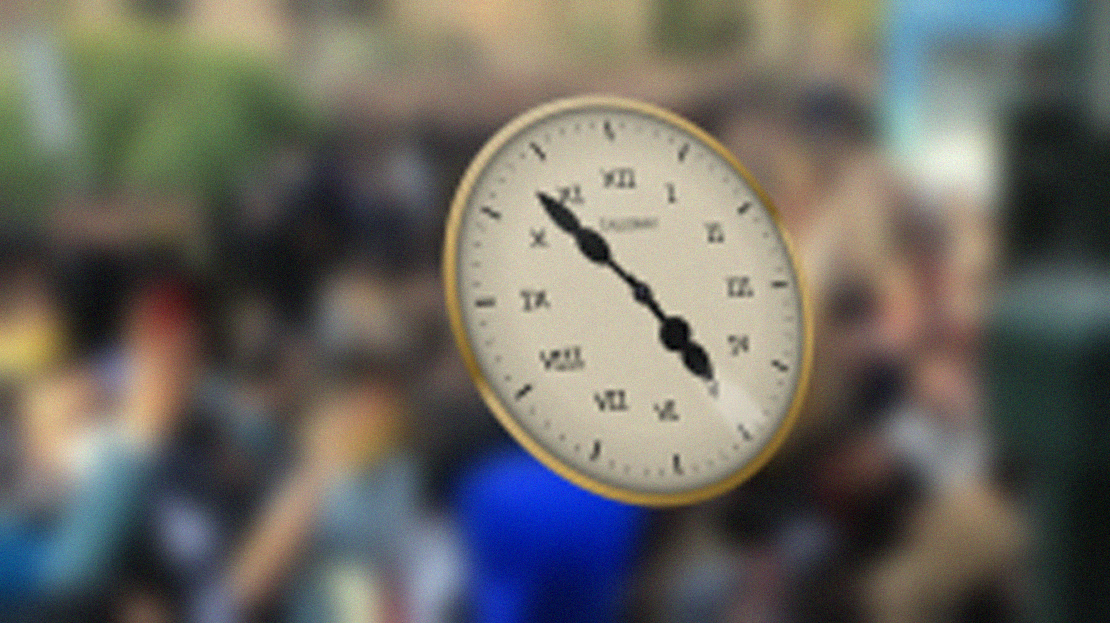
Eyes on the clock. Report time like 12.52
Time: 4.53
